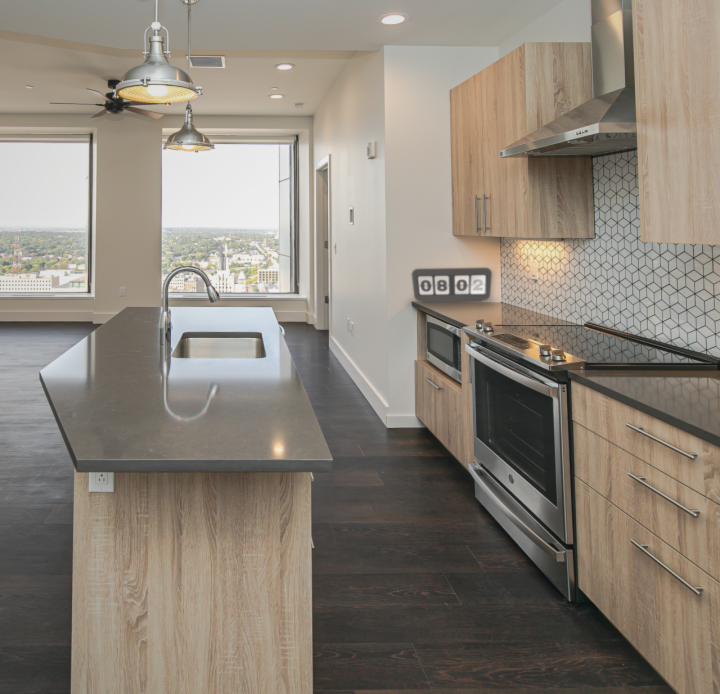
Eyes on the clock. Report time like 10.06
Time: 8.02
